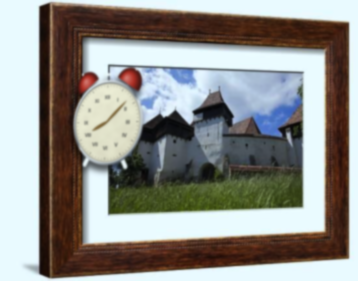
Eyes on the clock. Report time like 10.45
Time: 8.08
